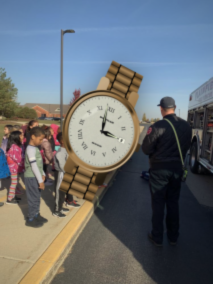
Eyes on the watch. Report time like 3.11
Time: 2.58
